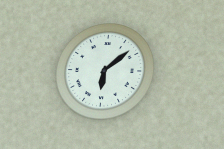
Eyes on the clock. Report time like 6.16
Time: 6.08
